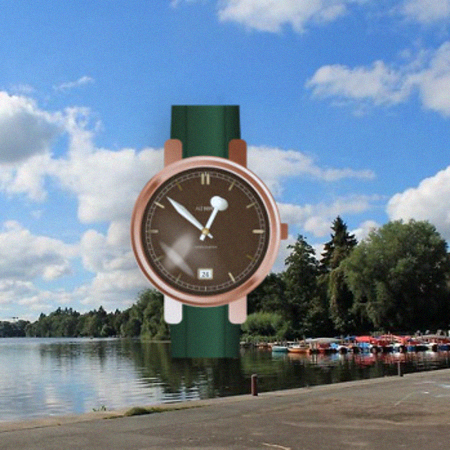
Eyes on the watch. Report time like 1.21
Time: 12.52
